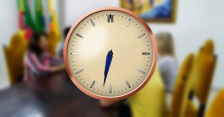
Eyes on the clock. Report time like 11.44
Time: 6.32
